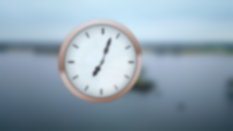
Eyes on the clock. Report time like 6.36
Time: 7.03
